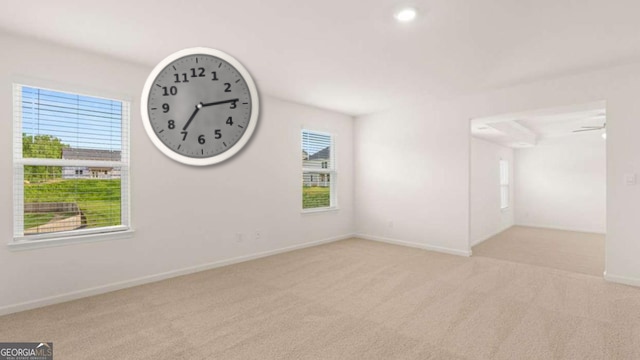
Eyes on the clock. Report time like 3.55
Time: 7.14
